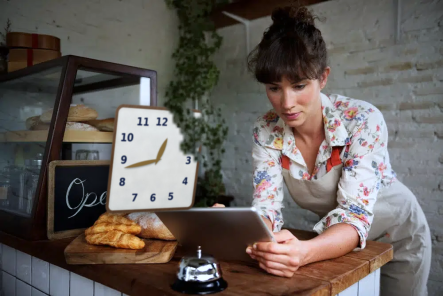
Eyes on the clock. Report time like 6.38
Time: 12.43
